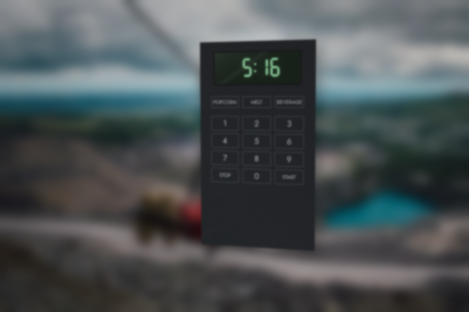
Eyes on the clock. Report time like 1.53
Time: 5.16
